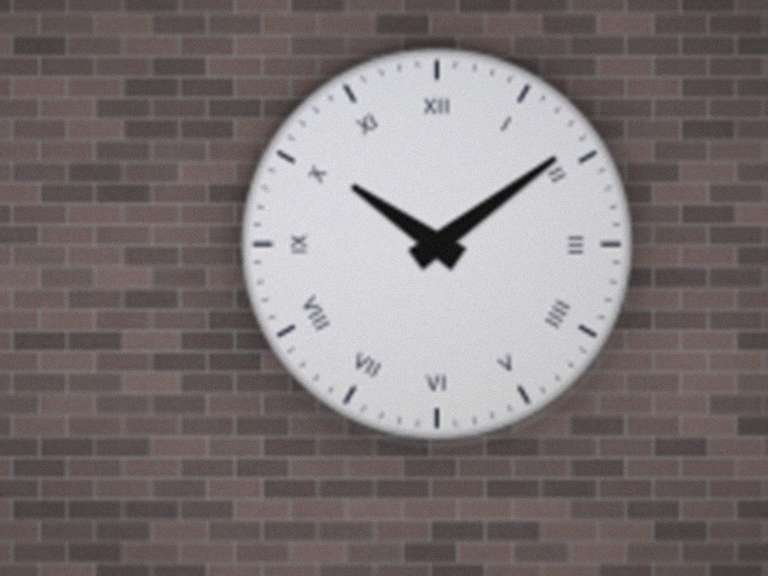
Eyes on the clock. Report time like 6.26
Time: 10.09
